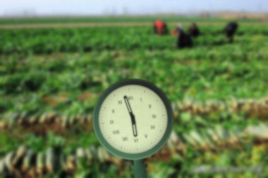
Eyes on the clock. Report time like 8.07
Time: 5.58
